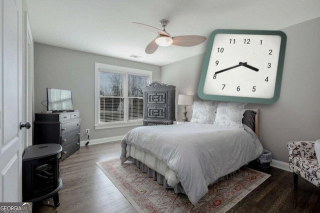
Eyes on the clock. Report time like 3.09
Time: 3.41
